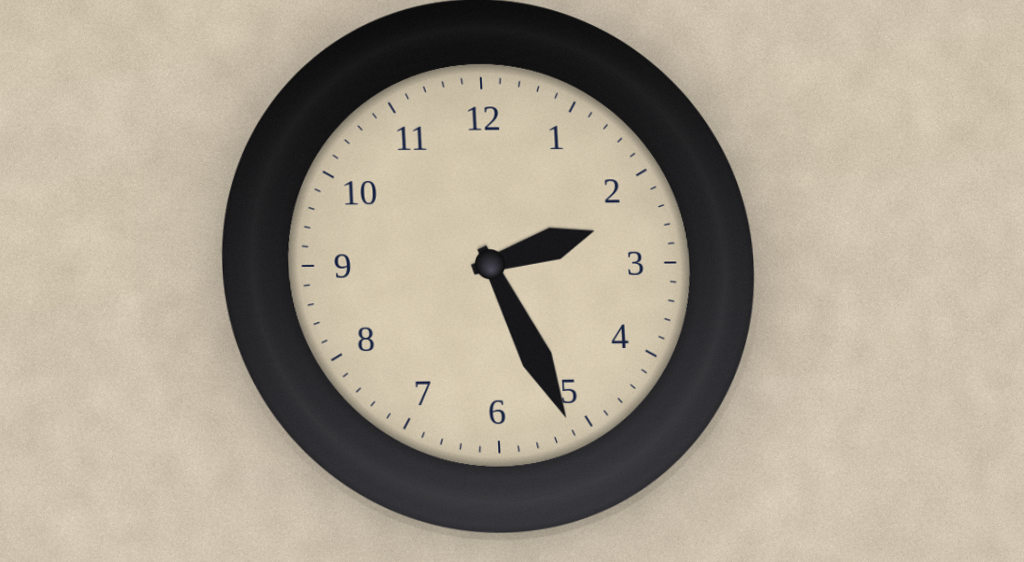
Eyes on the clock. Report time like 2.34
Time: 2.26
